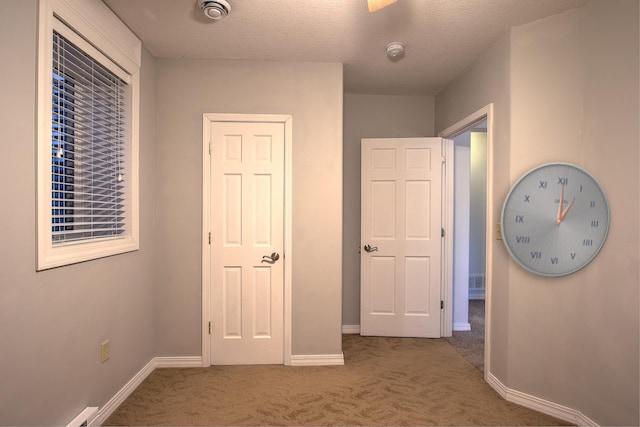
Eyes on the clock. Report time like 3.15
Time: 1.00
